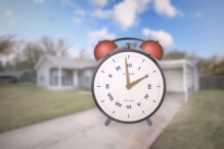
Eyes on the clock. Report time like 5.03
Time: 1.59
